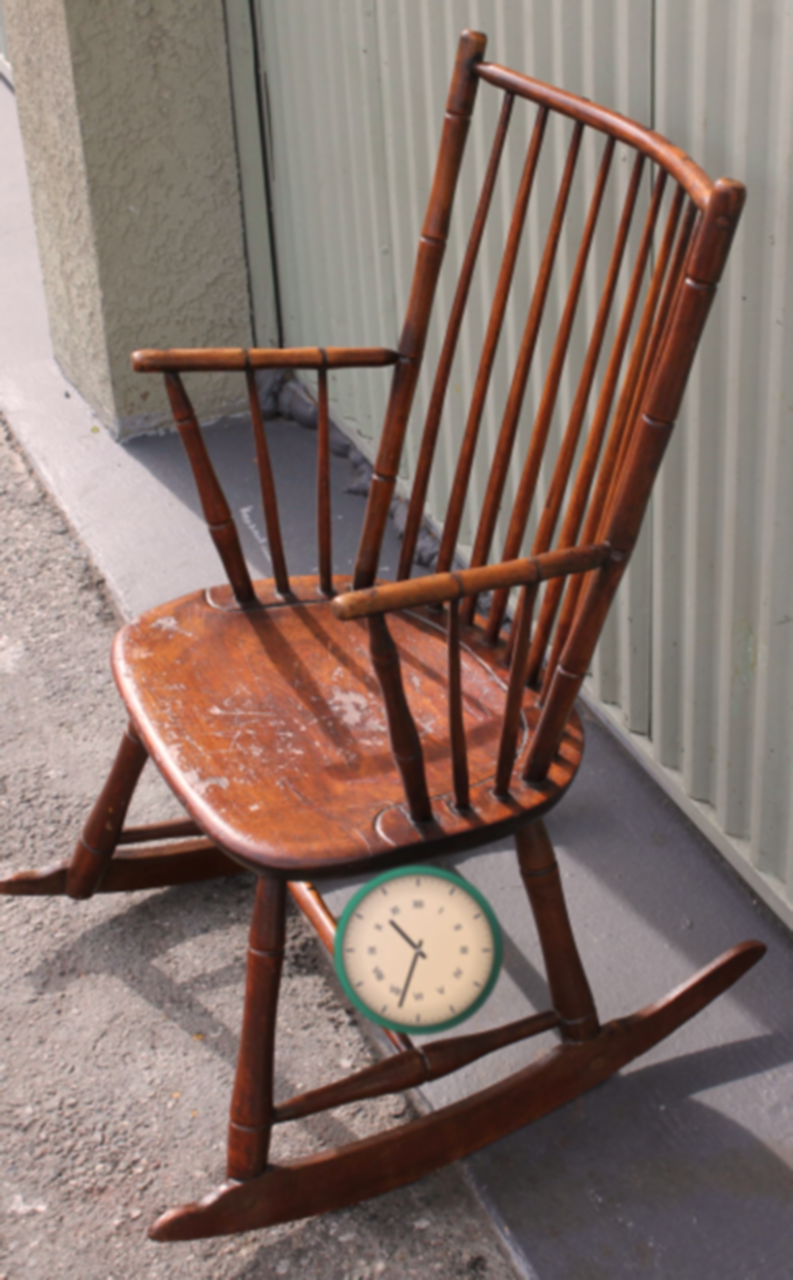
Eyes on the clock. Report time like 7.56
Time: 10.33
